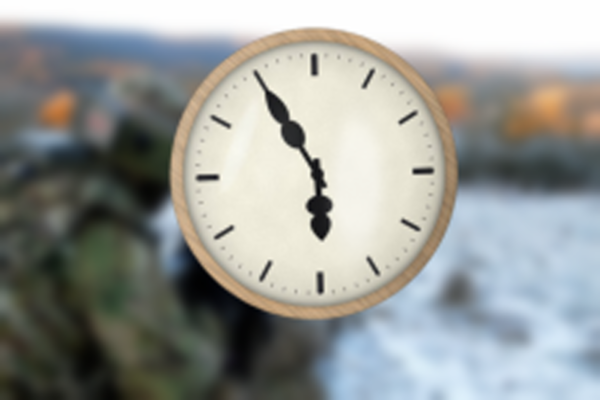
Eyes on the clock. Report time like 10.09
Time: 5.55
